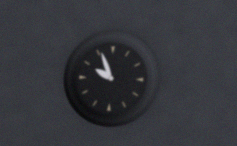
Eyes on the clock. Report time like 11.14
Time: 9.56
